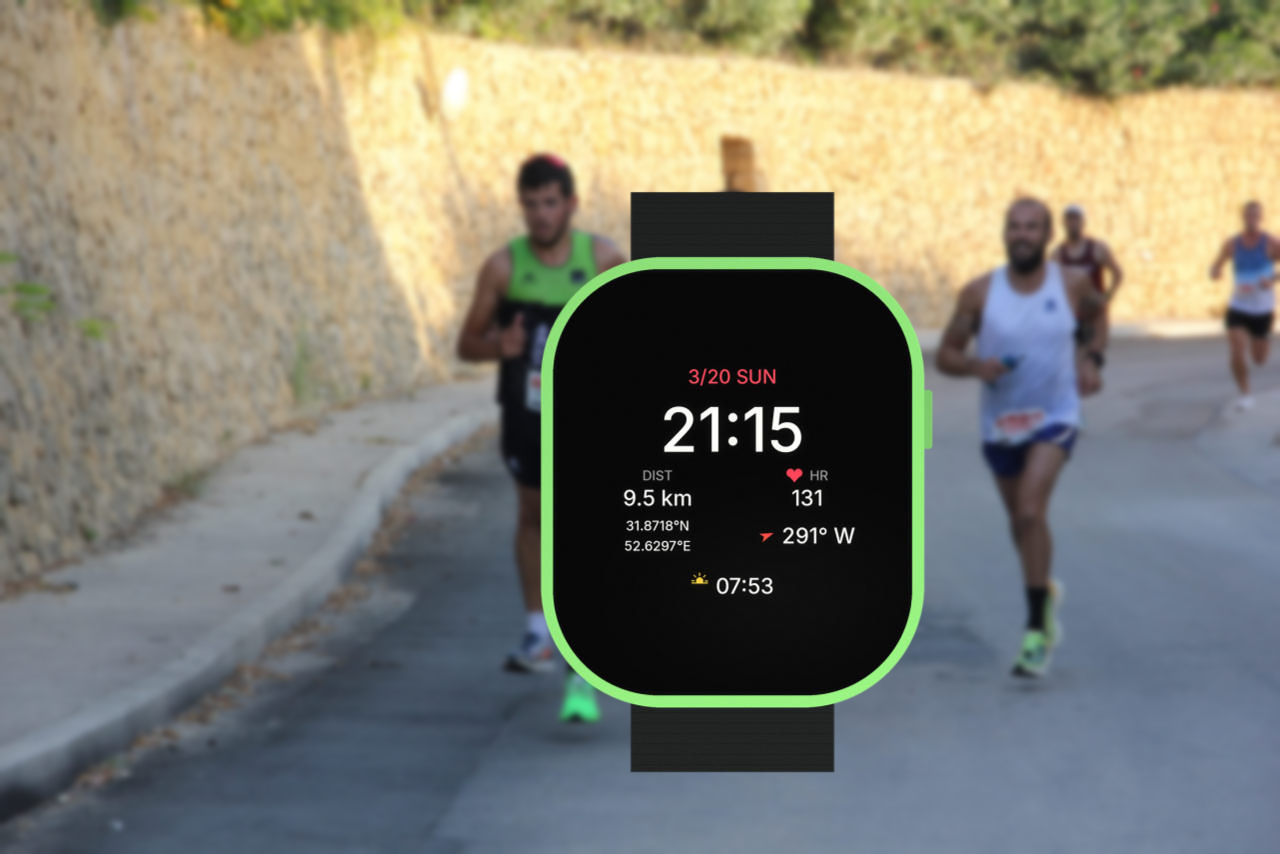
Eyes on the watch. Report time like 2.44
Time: 21.15
